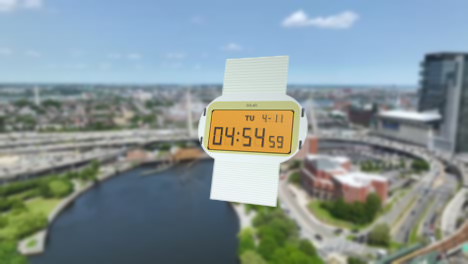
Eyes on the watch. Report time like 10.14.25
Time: 4.54.59
